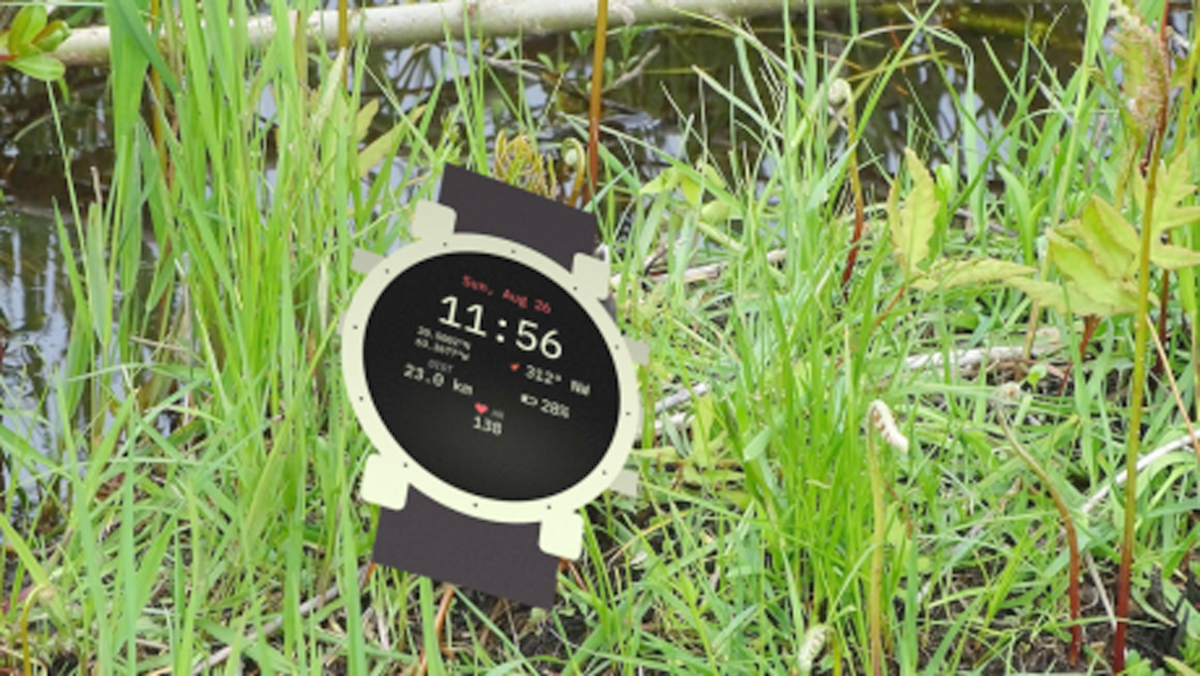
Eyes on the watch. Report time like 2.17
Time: 11.56
